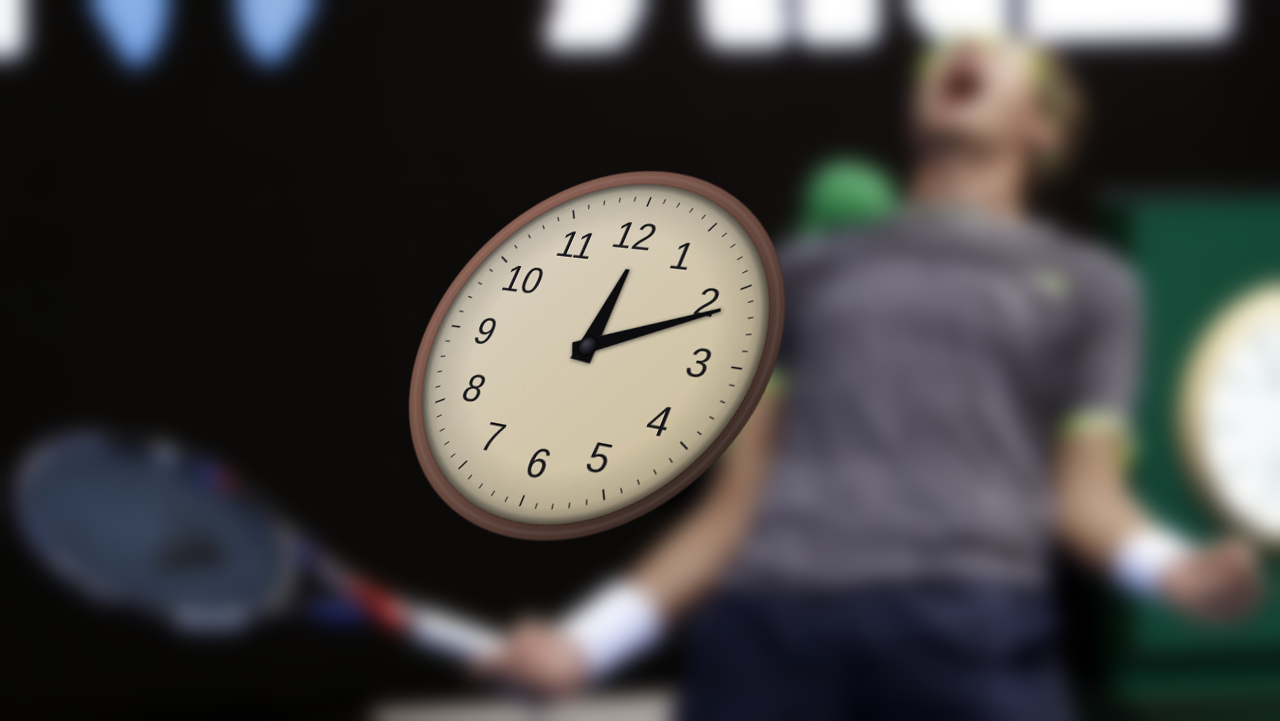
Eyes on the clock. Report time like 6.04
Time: 12.11
